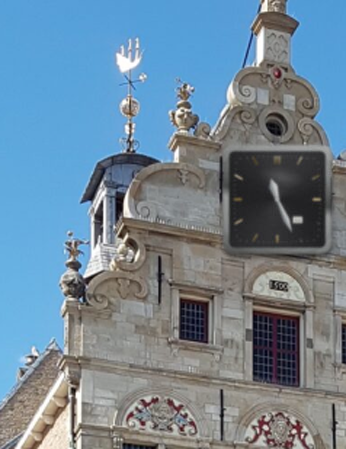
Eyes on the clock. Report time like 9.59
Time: 11.26
